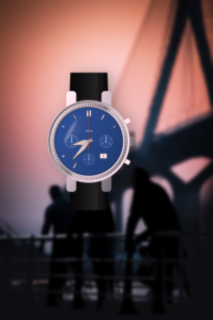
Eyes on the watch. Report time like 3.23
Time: 8.37
